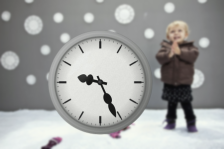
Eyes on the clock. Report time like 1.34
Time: 9.26
